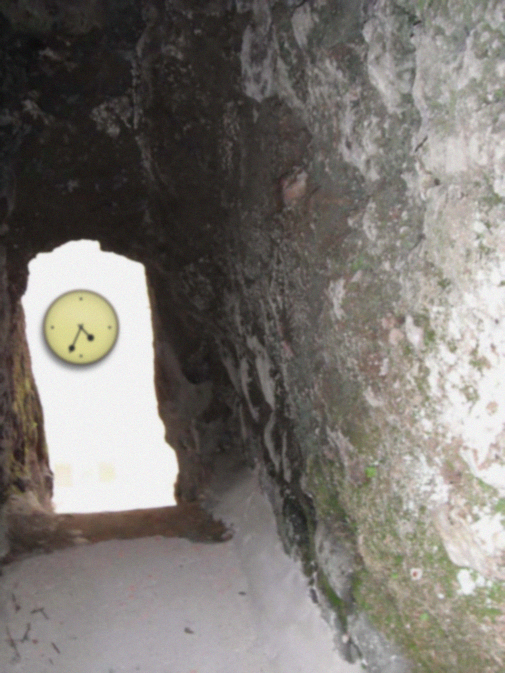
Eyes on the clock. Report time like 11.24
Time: 4.34
